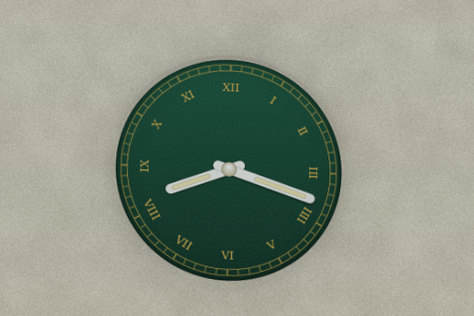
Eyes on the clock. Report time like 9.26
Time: 8.18
